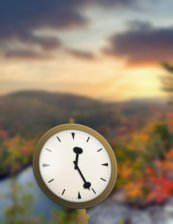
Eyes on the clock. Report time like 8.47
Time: 12.26
